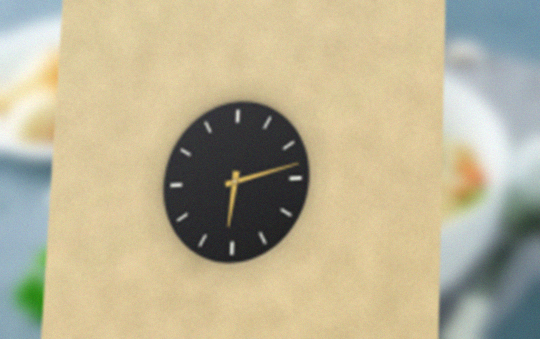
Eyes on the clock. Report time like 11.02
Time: 6.13
